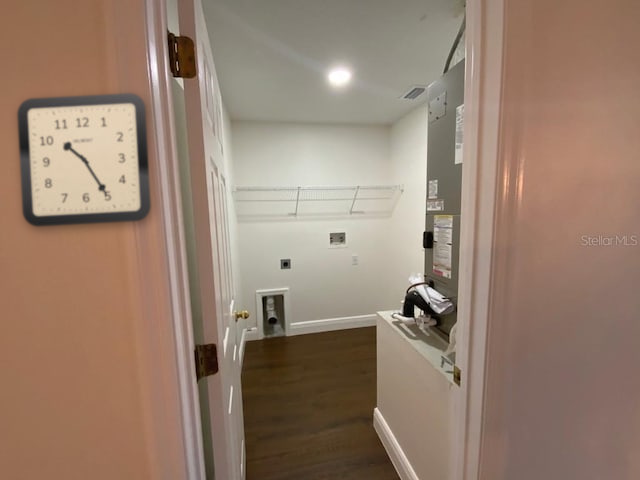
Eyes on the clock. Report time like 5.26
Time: 10.25
